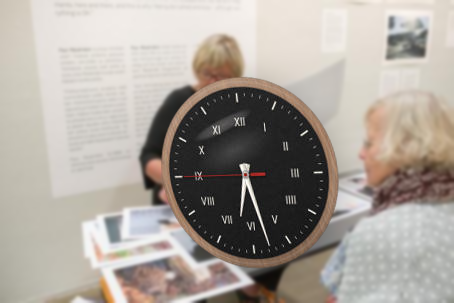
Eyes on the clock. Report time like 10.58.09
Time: 6.27.45
